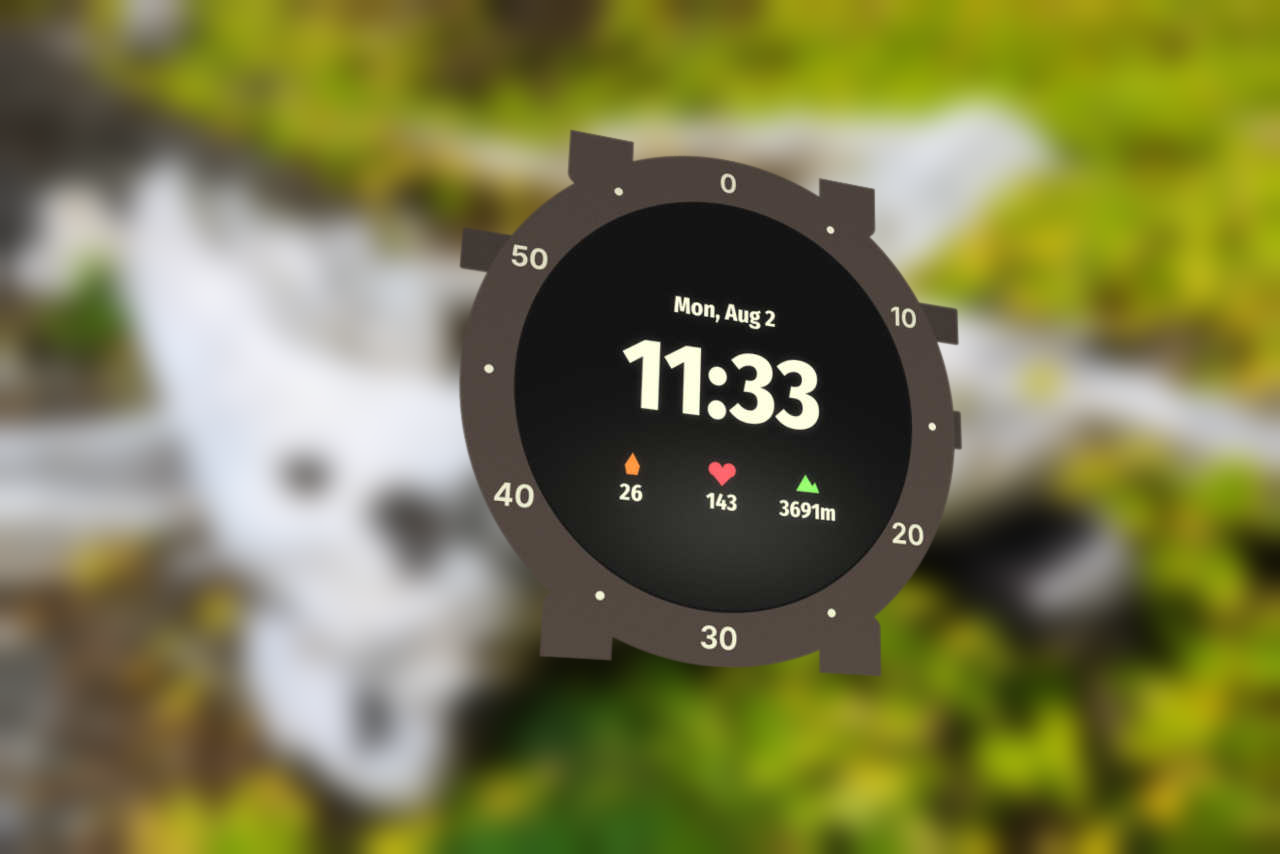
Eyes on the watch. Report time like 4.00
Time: 11.33
